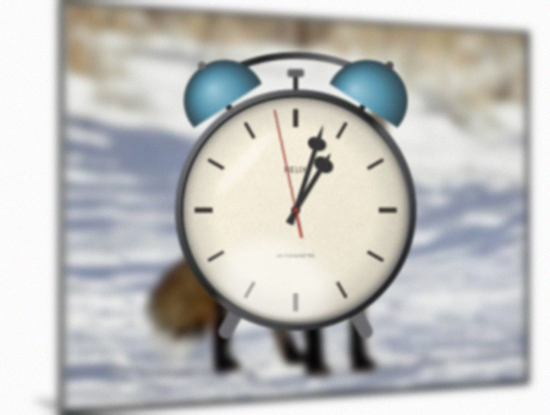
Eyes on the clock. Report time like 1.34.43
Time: 1.02.58
